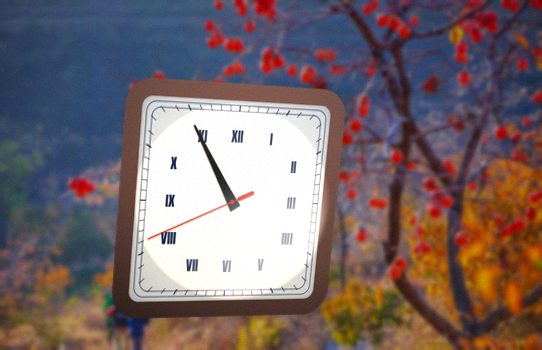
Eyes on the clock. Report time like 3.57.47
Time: 10.54.41
